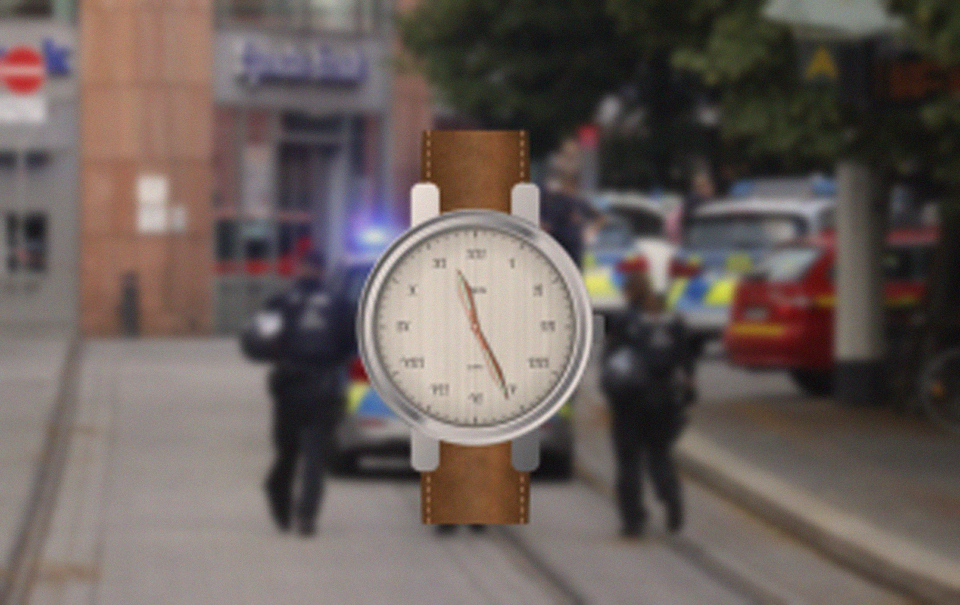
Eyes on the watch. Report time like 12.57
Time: 11.26
